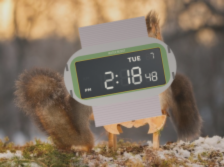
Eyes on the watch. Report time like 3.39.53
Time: 2.18.48
